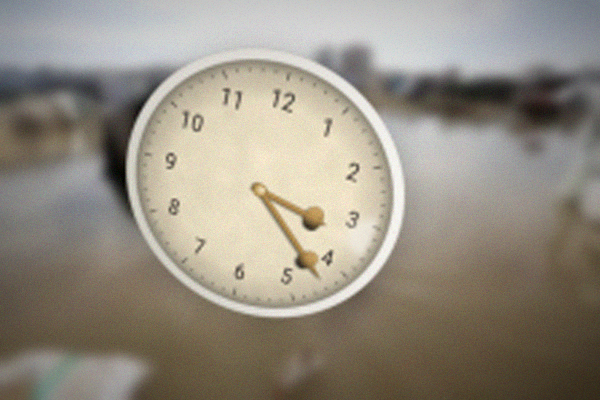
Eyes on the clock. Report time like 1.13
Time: 3.22
